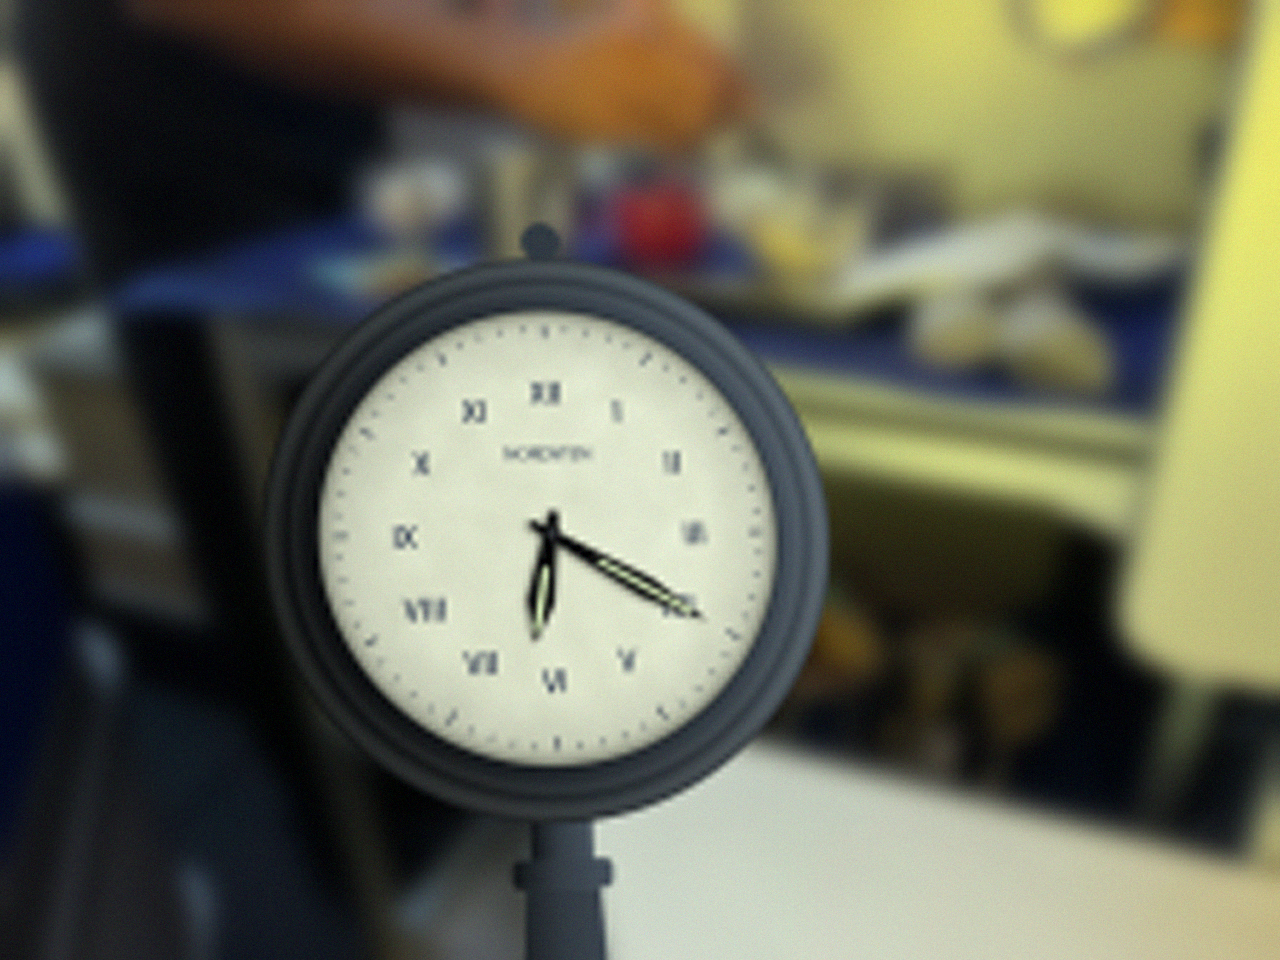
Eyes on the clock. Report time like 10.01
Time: 6.20
